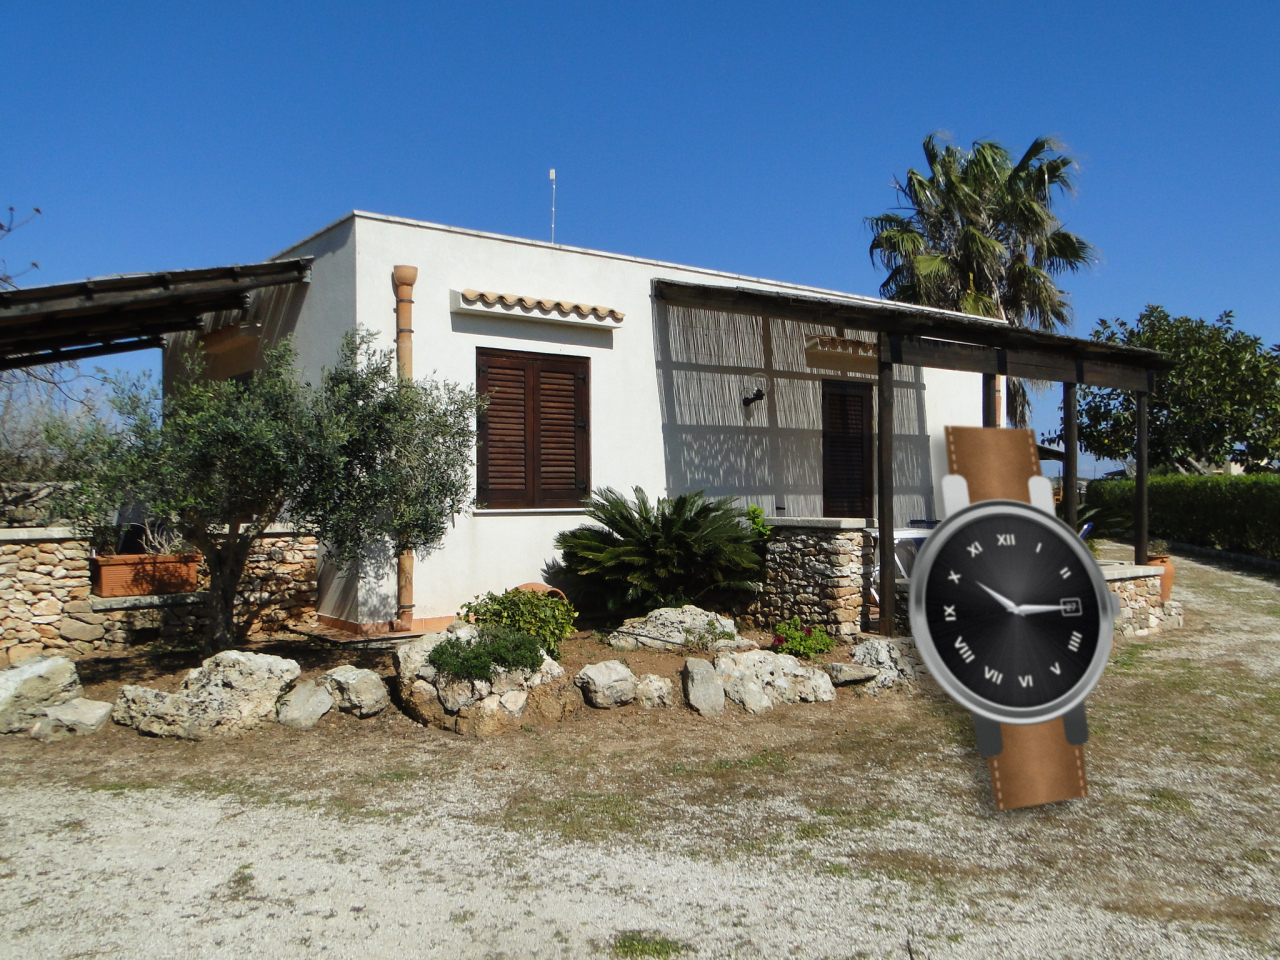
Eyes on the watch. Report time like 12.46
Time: 10.15
